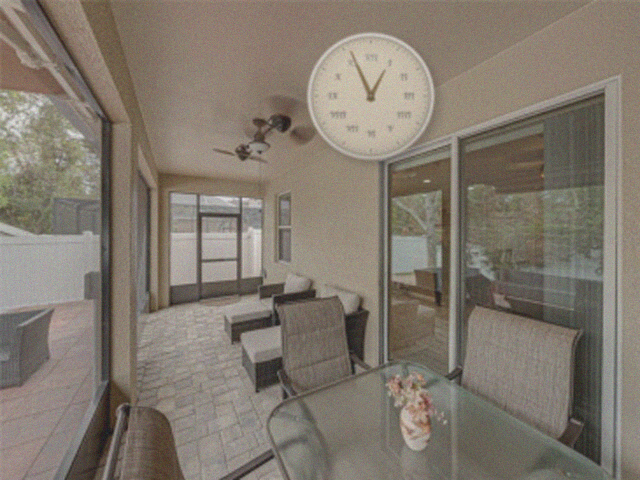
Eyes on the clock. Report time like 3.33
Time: 12.56
